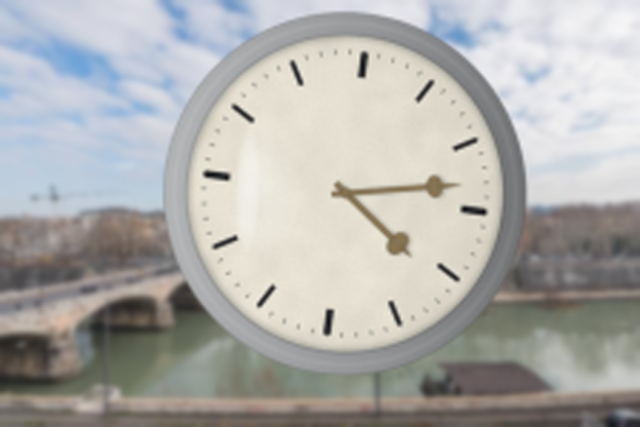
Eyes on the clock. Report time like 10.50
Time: 4.13
